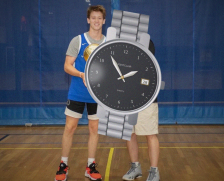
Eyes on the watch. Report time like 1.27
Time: 1.54
